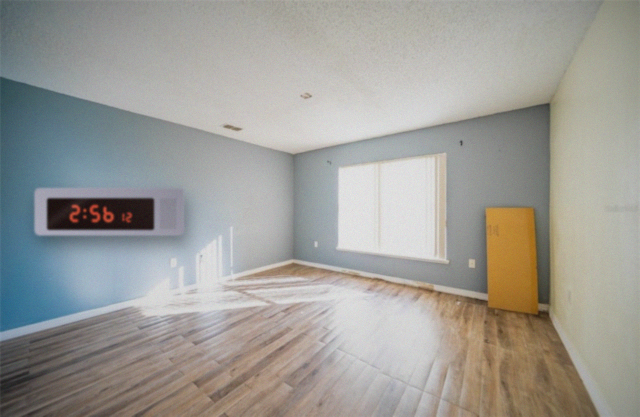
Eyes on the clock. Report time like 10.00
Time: 2.56
